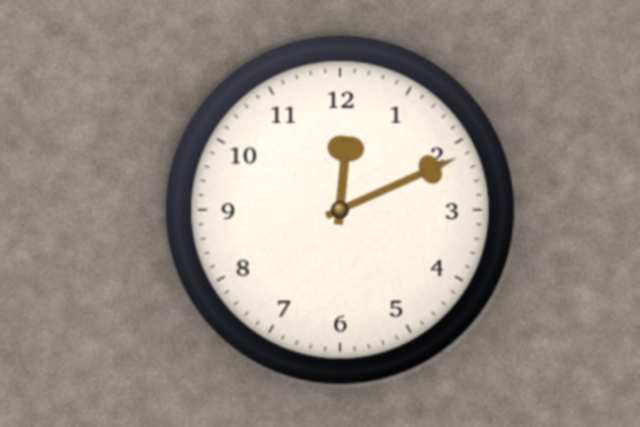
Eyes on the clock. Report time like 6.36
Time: 12.11
